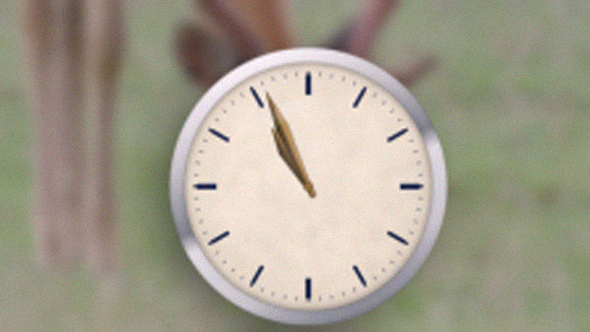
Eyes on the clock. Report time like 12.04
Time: 10.56
